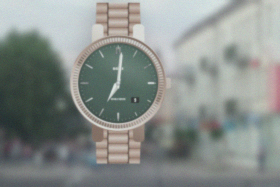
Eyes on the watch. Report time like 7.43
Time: 7.01
